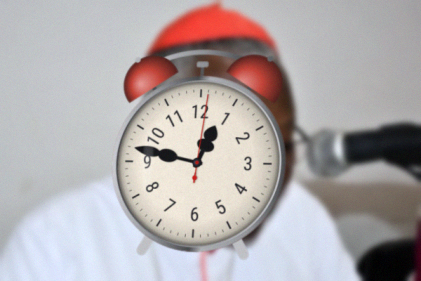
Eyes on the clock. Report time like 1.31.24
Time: 12.47.01
